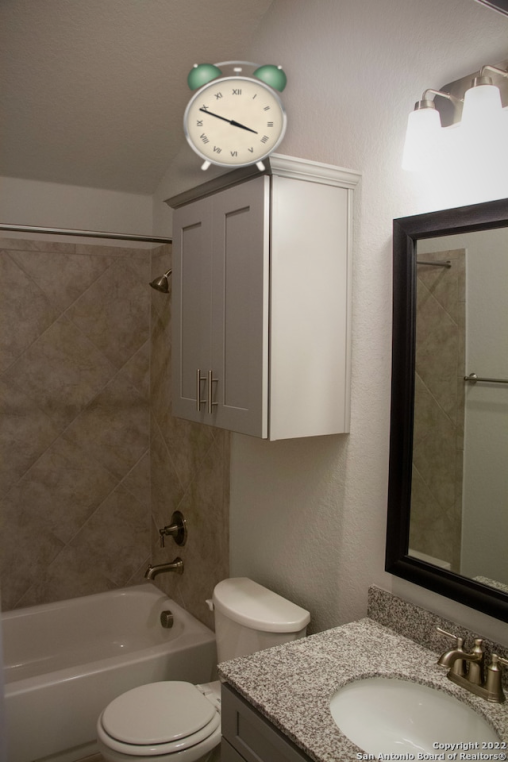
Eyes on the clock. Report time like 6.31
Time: 3.49
